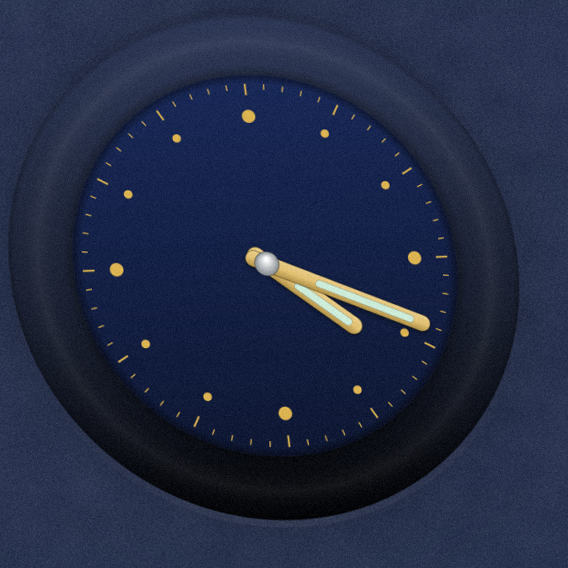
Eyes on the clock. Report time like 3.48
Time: 4.19
